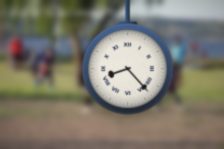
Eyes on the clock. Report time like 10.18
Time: 8.23
